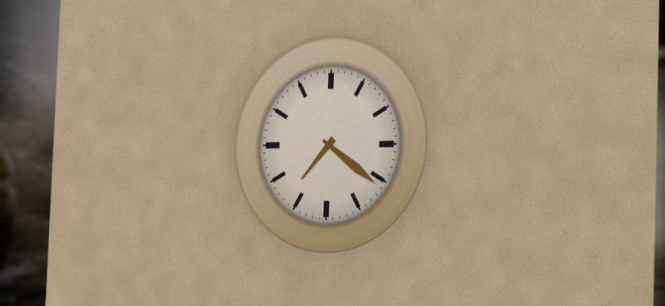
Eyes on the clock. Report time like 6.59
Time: 7.21
